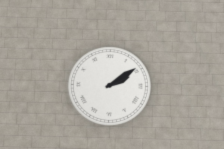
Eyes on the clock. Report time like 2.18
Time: 2.09
